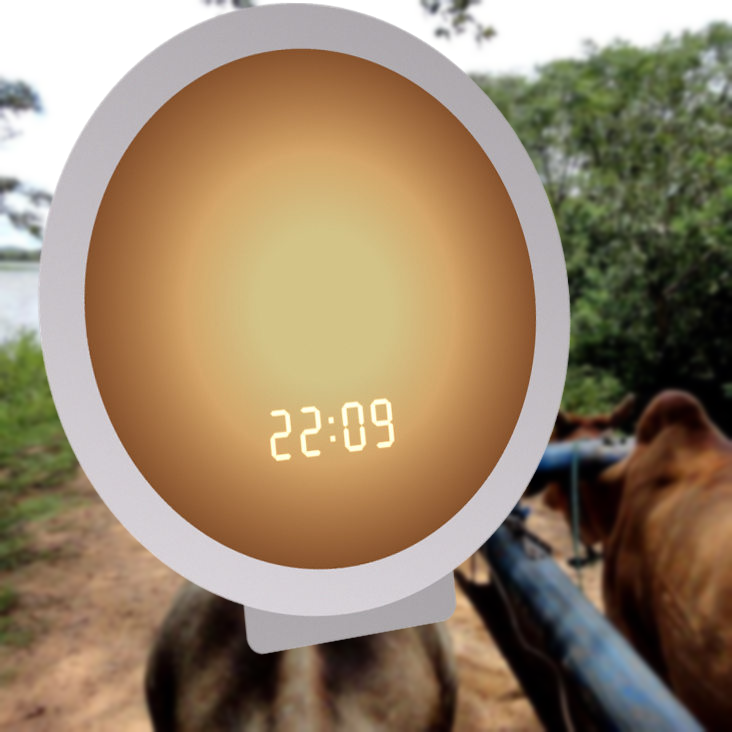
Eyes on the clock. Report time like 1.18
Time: 22.09
